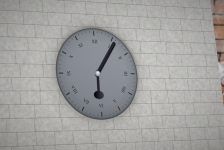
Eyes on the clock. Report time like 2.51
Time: 6.06
